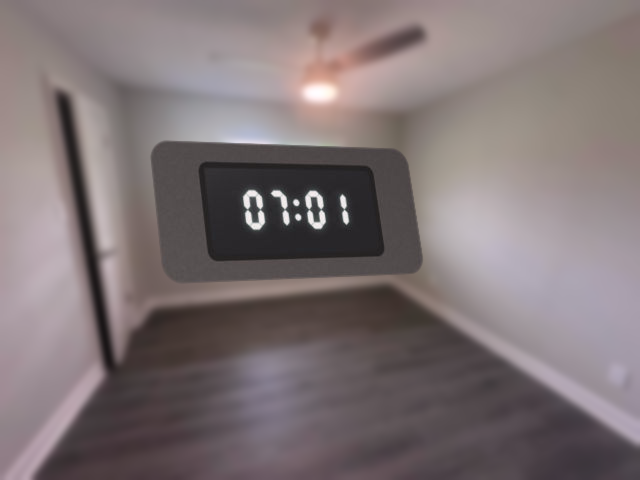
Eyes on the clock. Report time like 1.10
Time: 7.01
